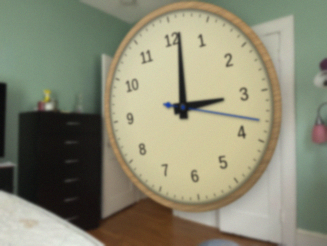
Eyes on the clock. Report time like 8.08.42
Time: 3.01.18
